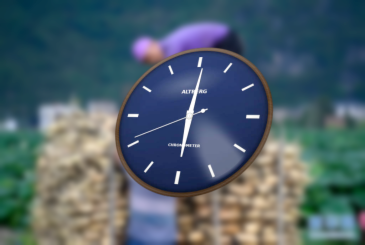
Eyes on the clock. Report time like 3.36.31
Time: 6.00.41
